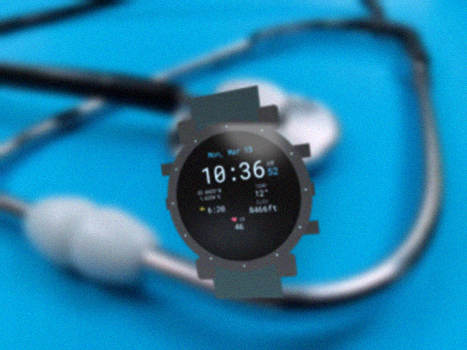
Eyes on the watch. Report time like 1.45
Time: 10.36
